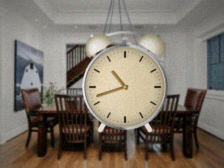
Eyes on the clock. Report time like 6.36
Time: 10.42
